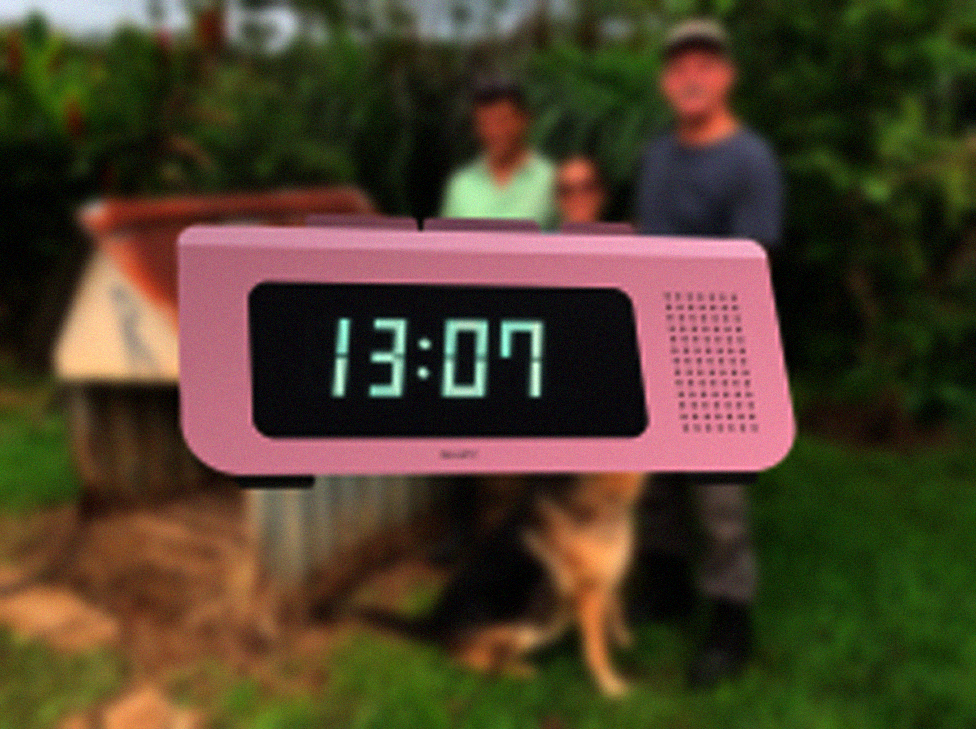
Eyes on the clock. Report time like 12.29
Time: 13.07
